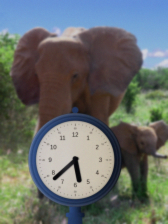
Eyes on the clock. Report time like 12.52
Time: 5.38
